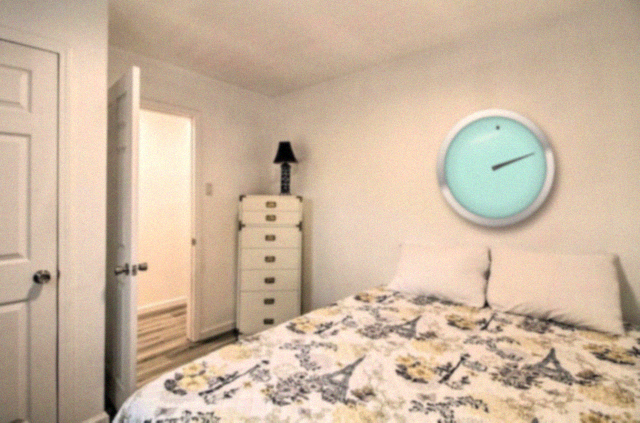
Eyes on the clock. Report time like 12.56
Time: 2.11
